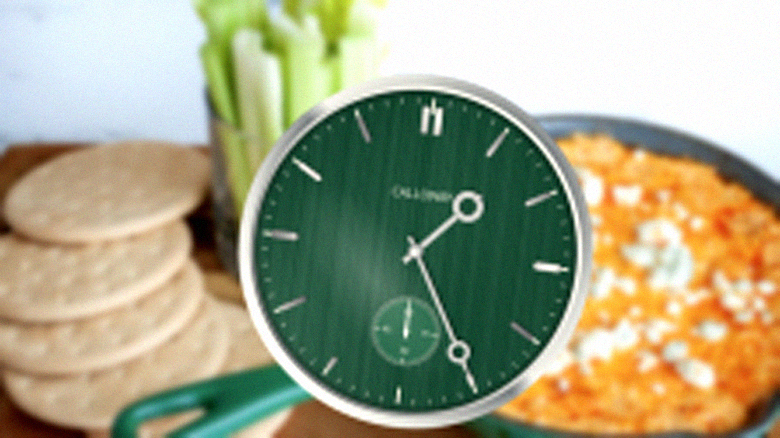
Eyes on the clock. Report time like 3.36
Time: 1.25
